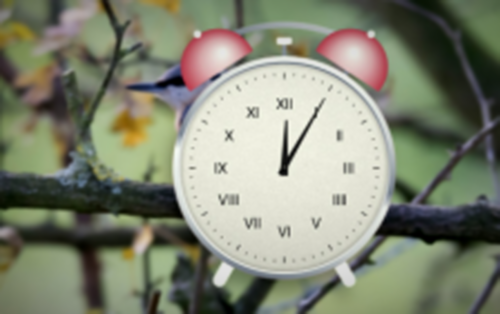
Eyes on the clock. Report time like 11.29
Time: 12.05
